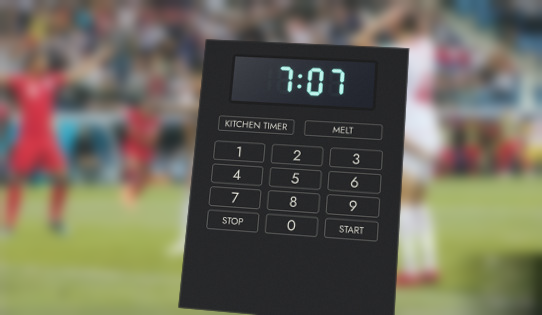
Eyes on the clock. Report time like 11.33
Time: 7.07
